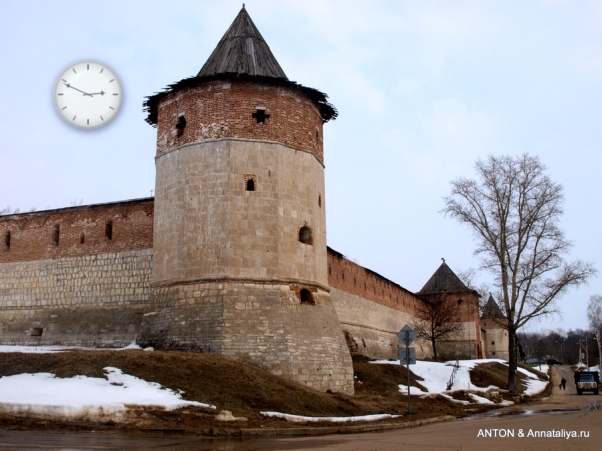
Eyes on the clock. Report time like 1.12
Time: 2.49
